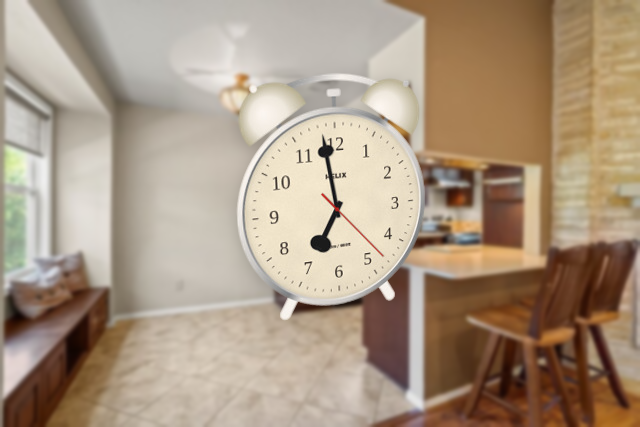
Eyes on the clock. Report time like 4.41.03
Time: 6.58.23
